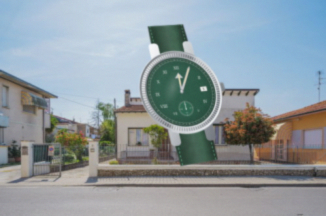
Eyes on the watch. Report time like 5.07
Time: 12.05
